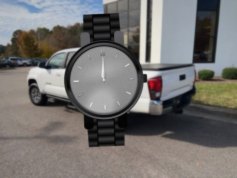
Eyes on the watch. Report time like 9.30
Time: 12.00
